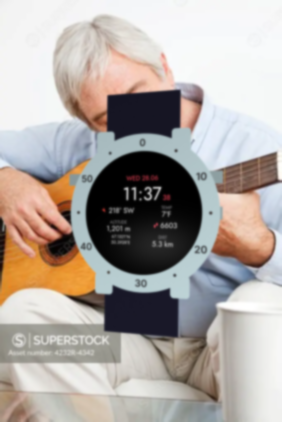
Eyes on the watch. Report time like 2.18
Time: 11.37
